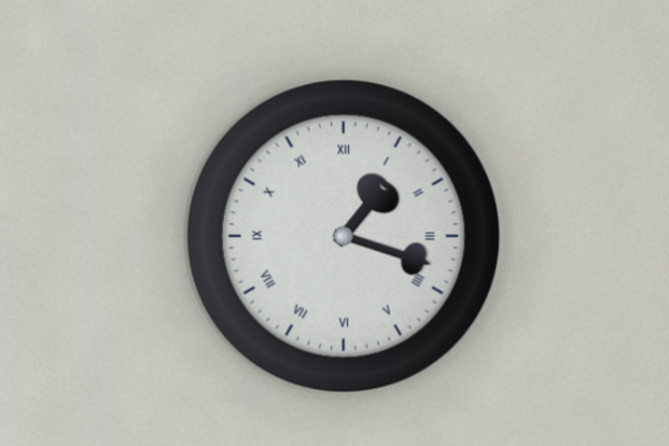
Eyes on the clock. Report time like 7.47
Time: 1.18
